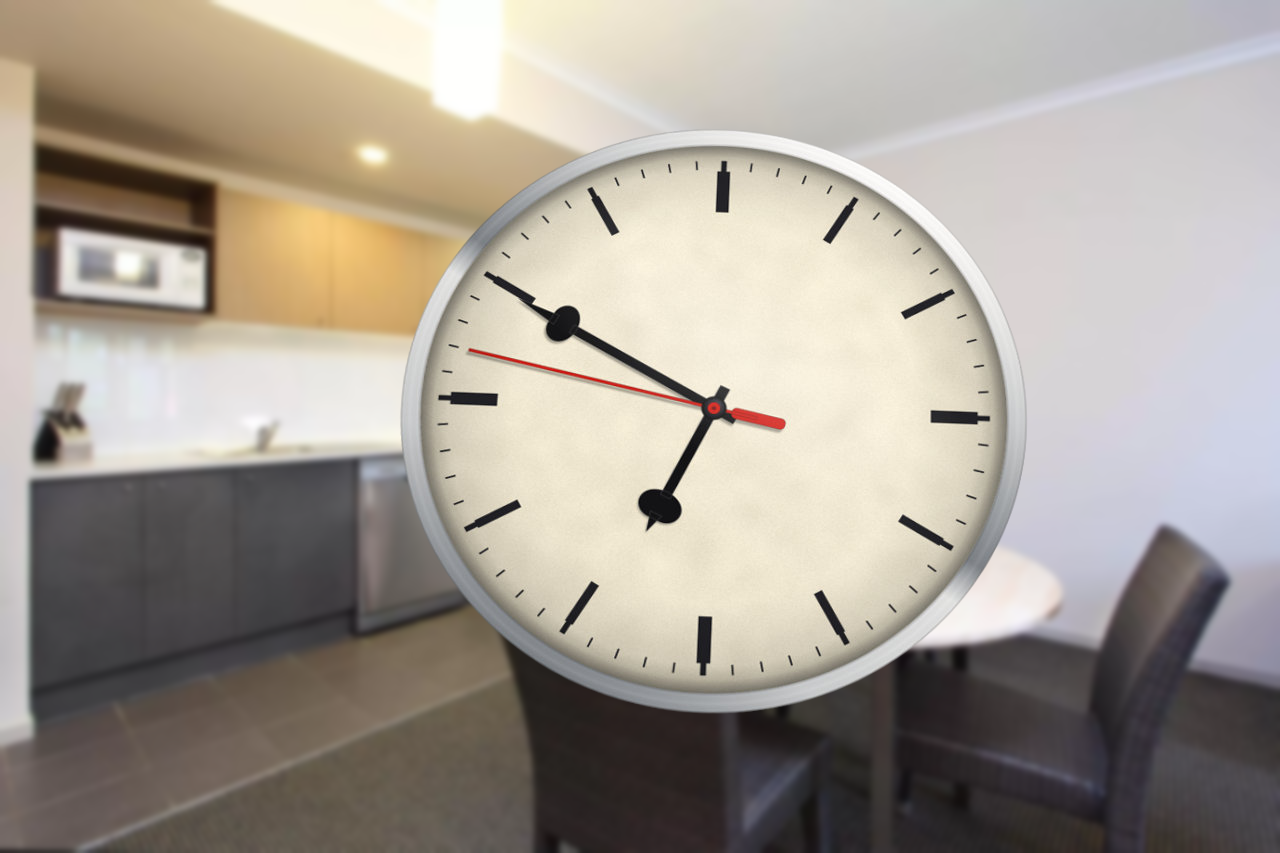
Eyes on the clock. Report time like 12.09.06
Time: 6.49.47
